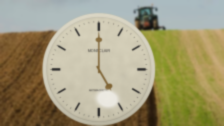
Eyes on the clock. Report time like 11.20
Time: 5.00
